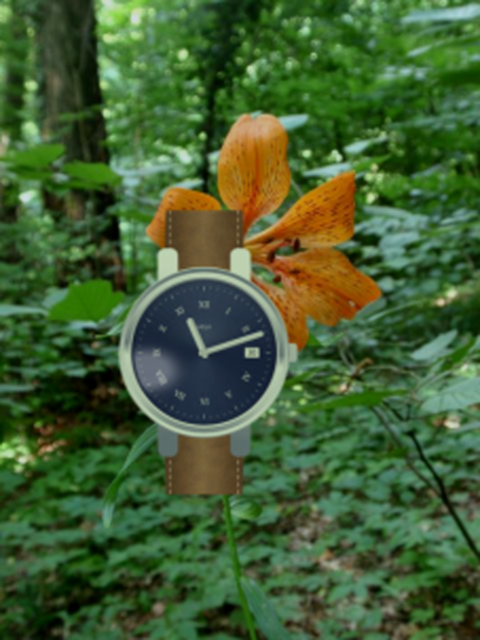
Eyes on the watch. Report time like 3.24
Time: 11.12
